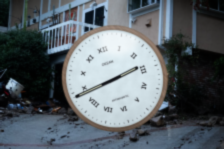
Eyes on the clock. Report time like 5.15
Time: 2.44
